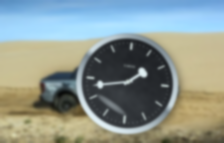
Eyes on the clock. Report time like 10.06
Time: 1.43
